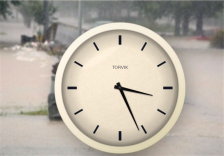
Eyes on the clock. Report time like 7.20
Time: 3.26
